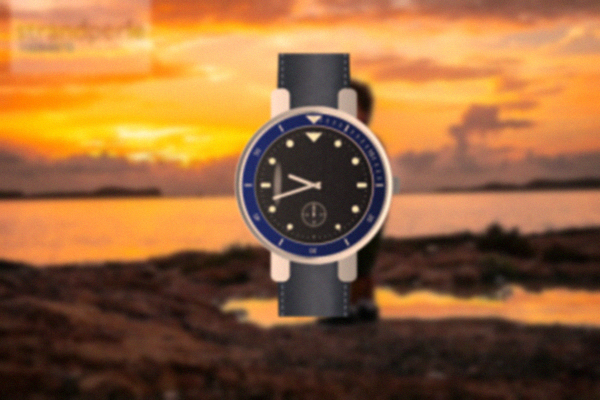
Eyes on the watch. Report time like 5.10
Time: 9.42
